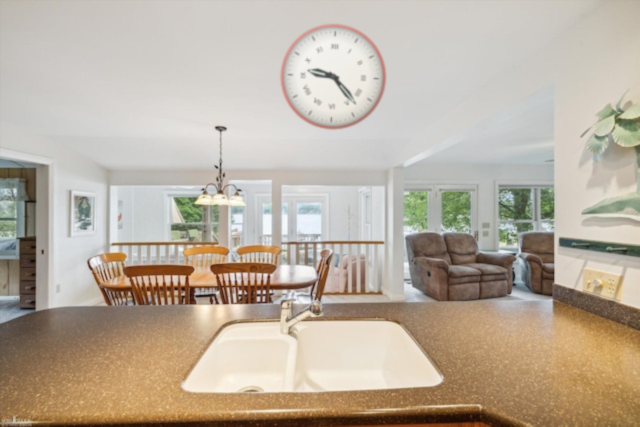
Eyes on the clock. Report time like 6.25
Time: 9.23
